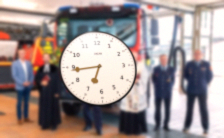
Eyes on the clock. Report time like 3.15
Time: 6.44
